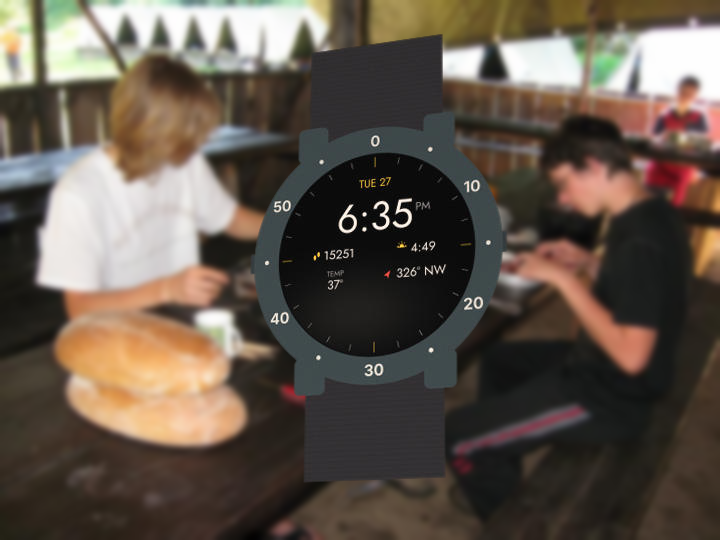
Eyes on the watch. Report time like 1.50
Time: 6.35
